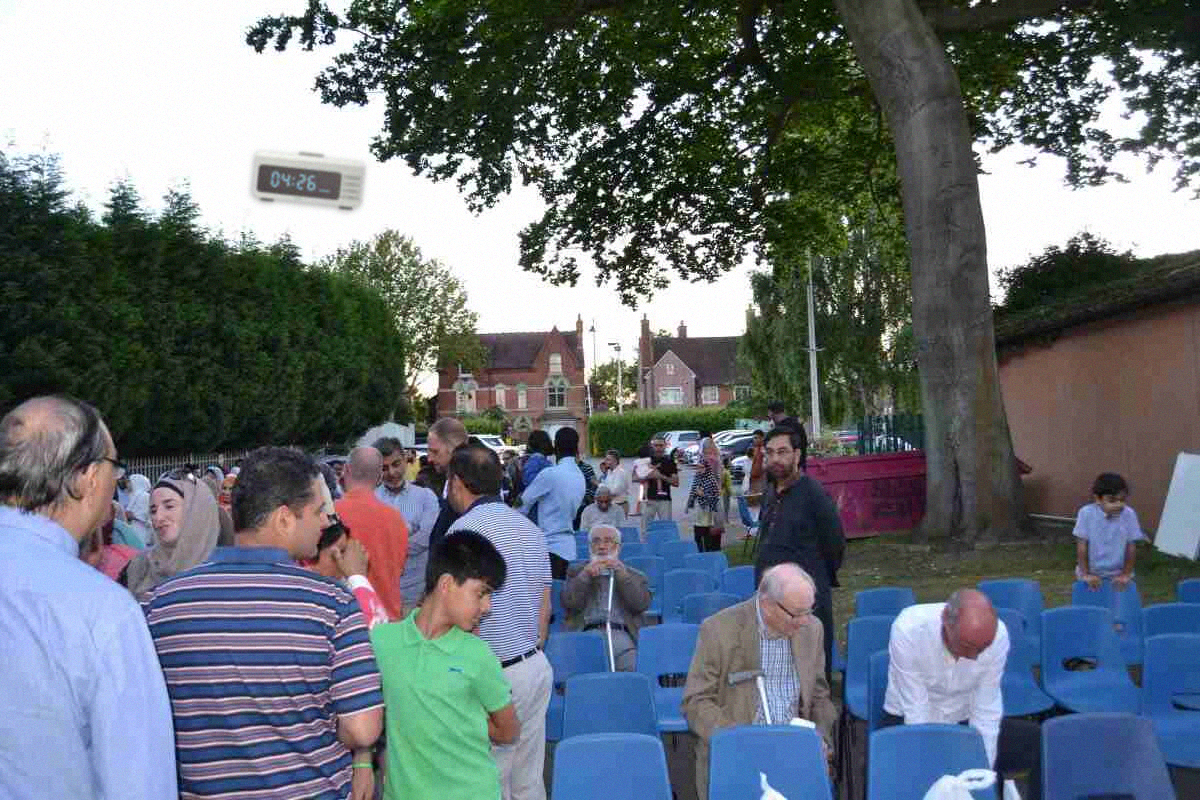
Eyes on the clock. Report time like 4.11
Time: 4.26
